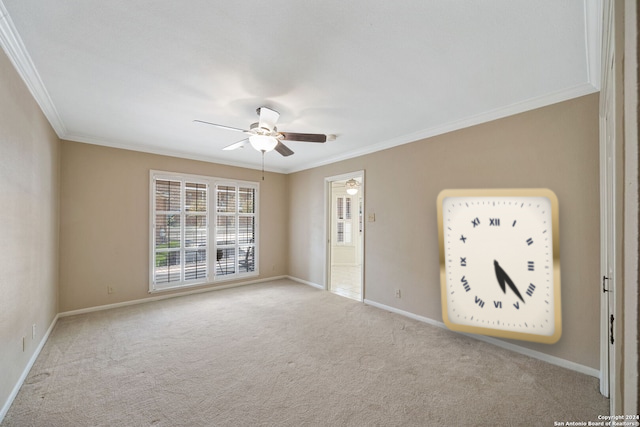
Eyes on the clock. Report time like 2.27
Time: 5.23
